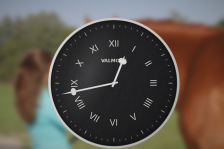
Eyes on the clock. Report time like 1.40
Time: 12.43
